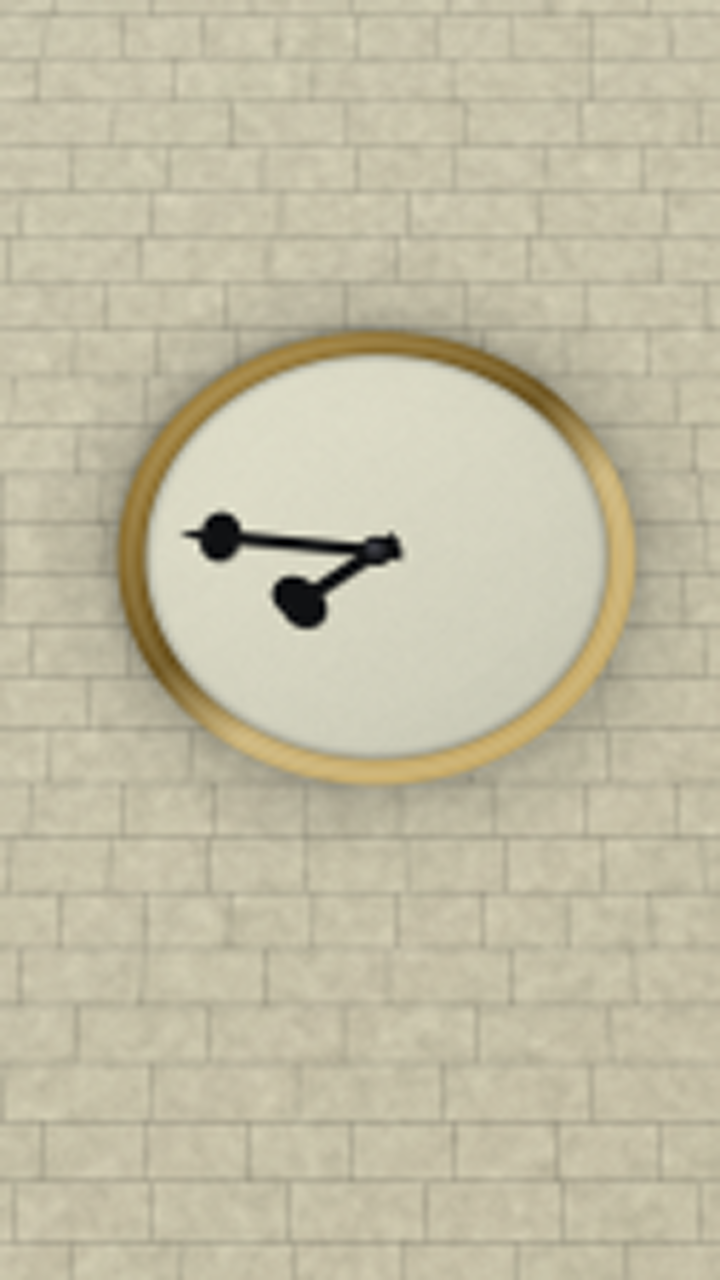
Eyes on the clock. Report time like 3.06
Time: 7.46
